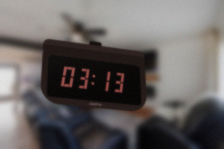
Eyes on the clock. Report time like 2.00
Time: 3.13
